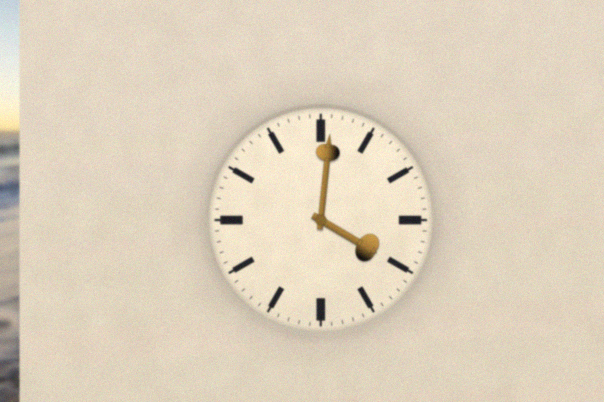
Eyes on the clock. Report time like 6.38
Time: 4.01
